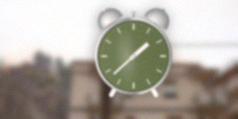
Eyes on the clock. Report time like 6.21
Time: 1.38
